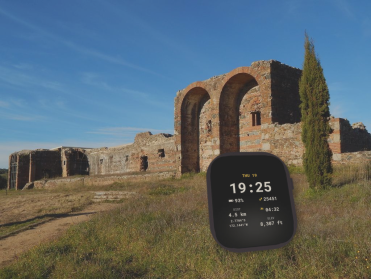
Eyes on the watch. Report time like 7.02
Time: 19.25
